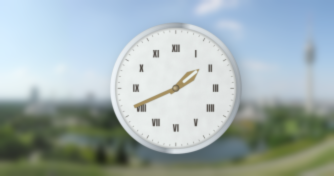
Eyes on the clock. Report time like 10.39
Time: 1.41
